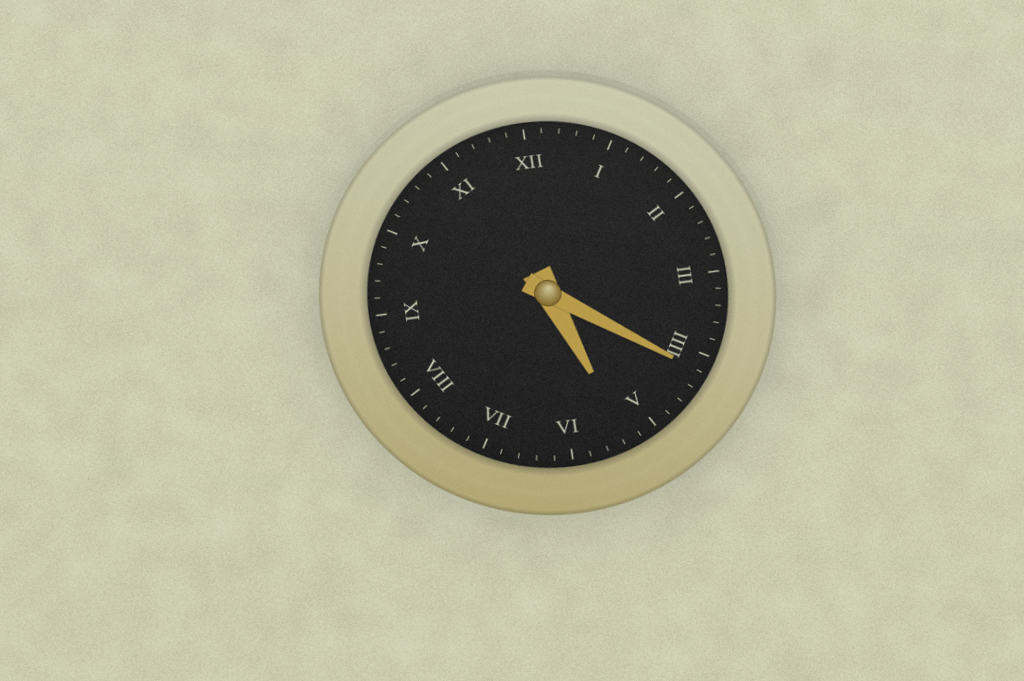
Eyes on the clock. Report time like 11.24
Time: 5.21
